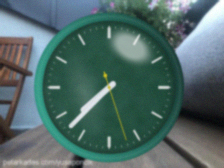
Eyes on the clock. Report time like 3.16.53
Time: 7.37.27
